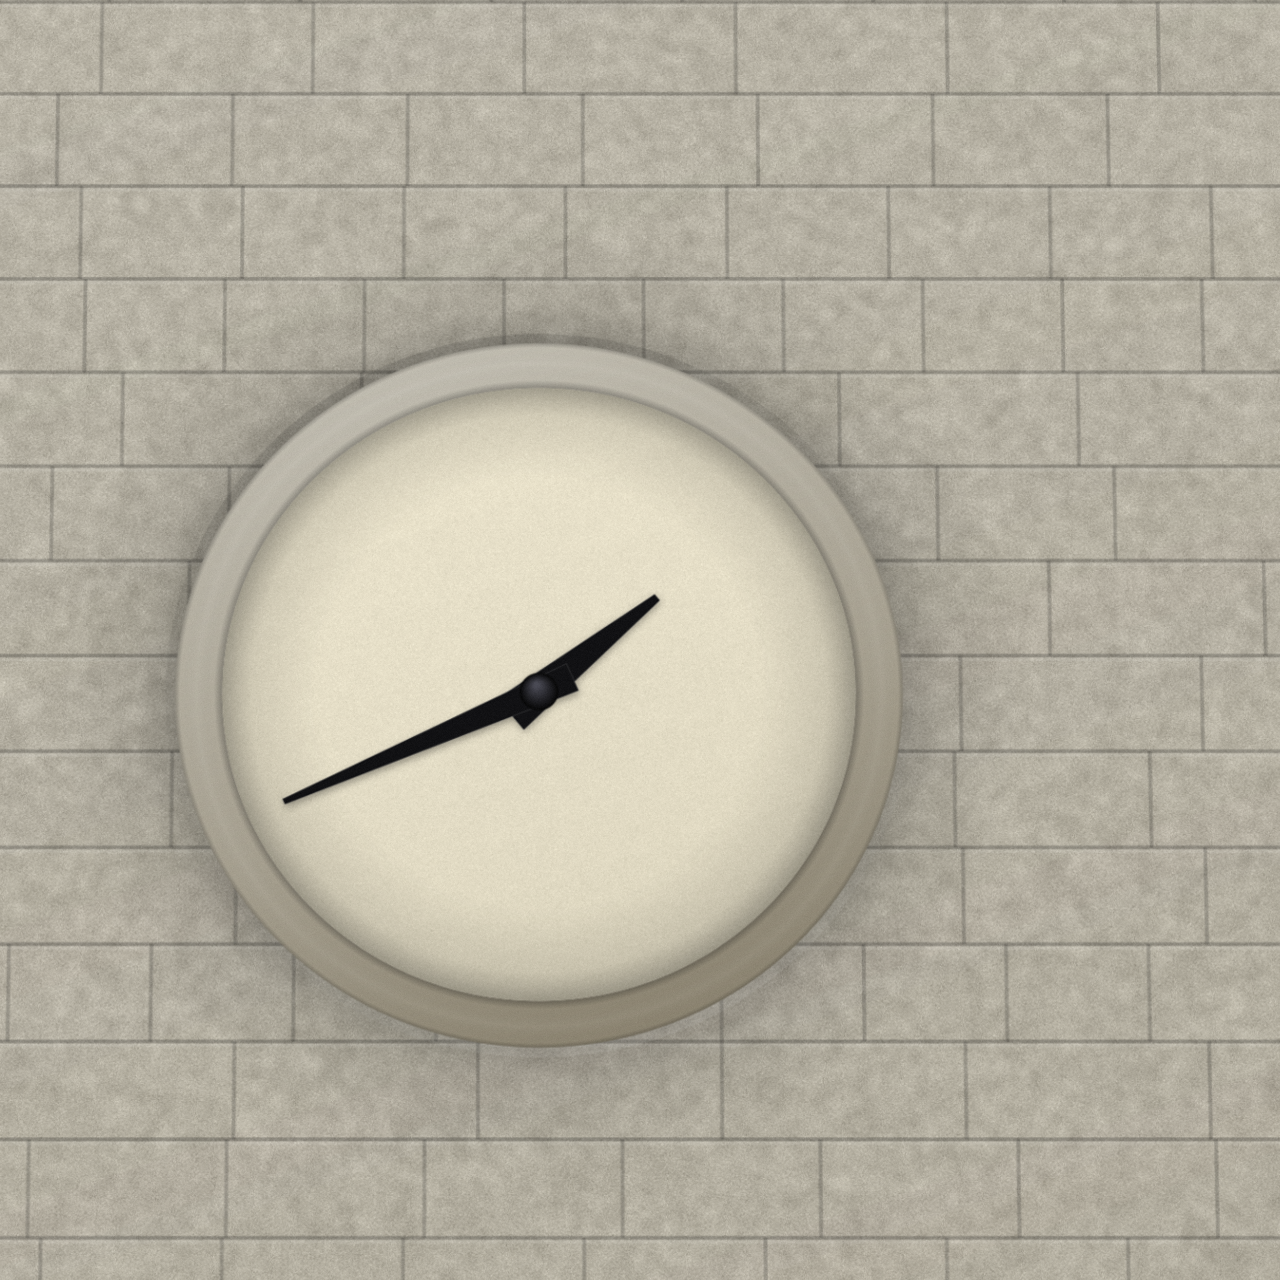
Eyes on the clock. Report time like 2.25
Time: 1.41
